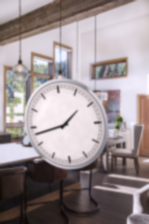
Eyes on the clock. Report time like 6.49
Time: 1.43
